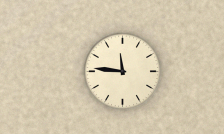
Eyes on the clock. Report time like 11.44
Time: 11.46
